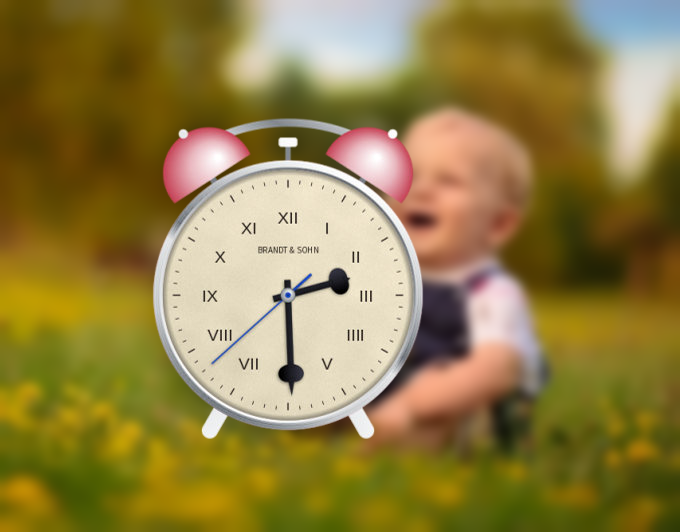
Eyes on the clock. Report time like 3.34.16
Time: 2.29.38
